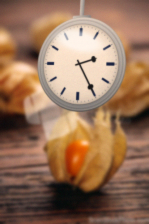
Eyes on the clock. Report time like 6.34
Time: 2.25
